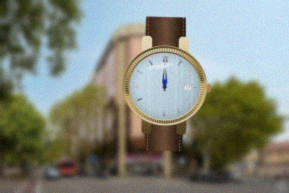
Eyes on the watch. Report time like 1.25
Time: 12.00
